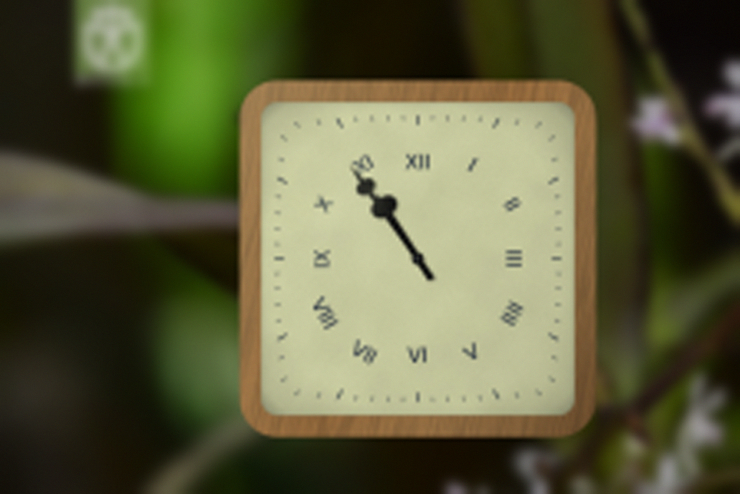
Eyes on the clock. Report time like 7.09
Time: 10.54
